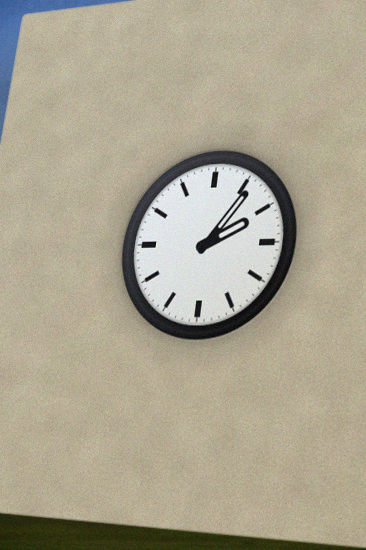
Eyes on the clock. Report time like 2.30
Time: 2.06
